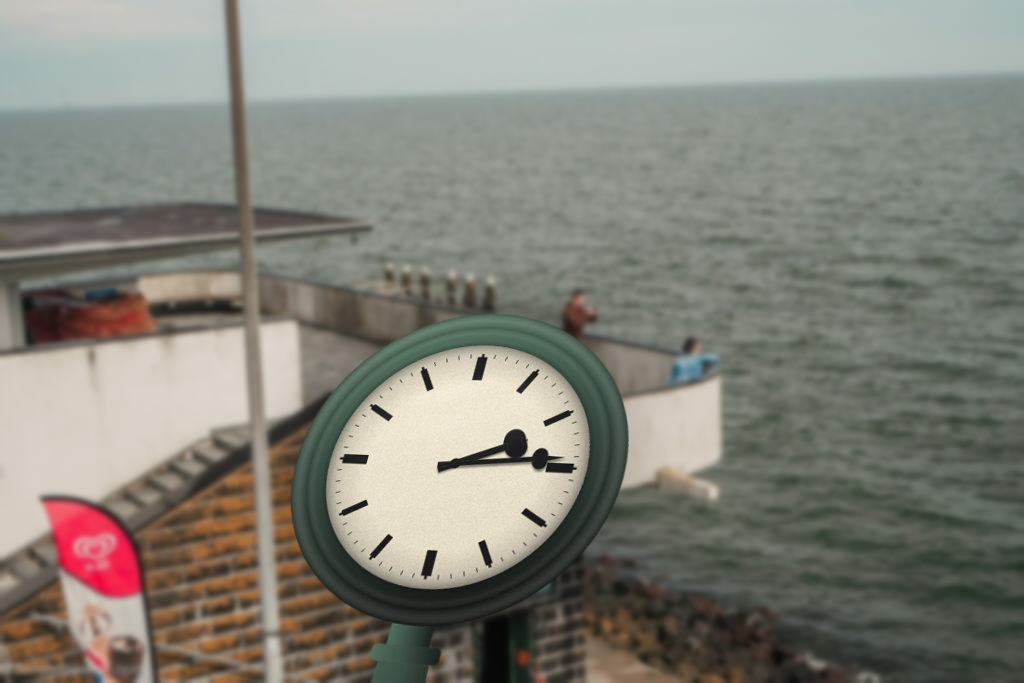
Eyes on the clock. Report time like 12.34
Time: 2.14
